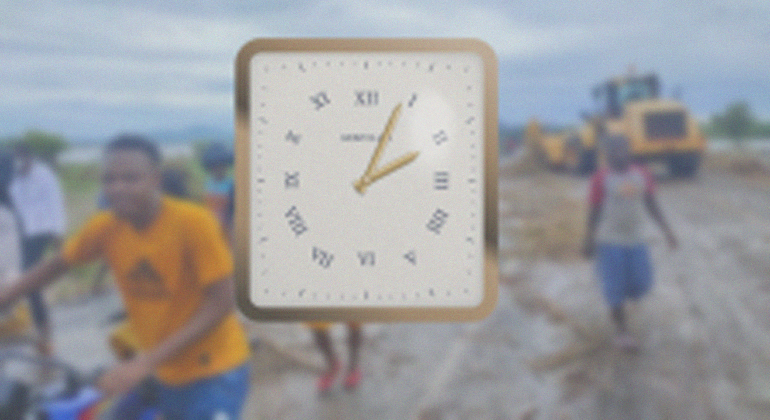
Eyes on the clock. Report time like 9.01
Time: 2.04
